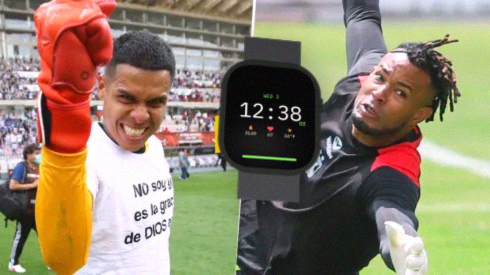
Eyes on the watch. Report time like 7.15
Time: 12.38
